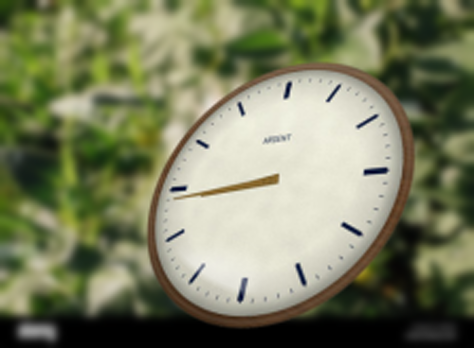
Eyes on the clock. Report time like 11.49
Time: 8.44
